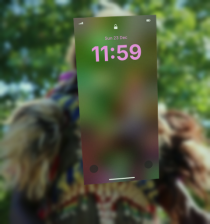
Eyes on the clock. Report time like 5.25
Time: 11.59
